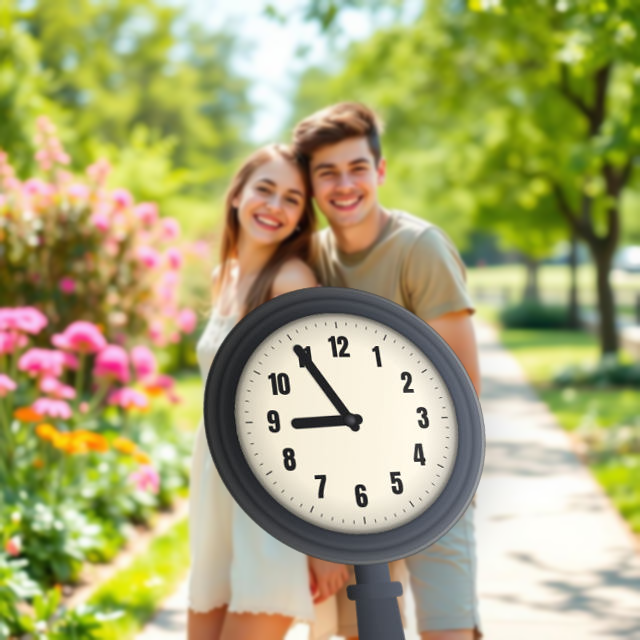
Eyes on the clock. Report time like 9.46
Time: 8.55
